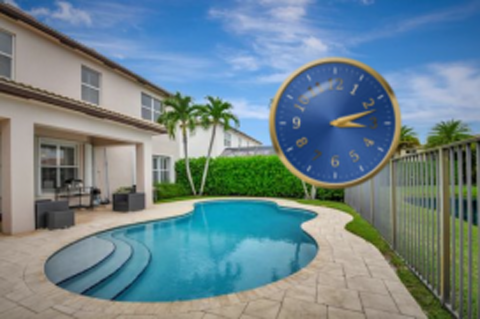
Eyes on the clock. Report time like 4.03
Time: 3.12
